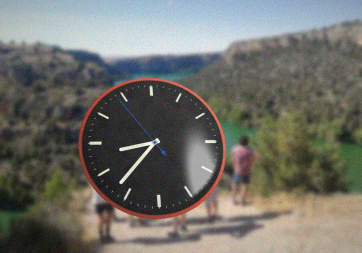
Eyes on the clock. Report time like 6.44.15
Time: 8.36.54
